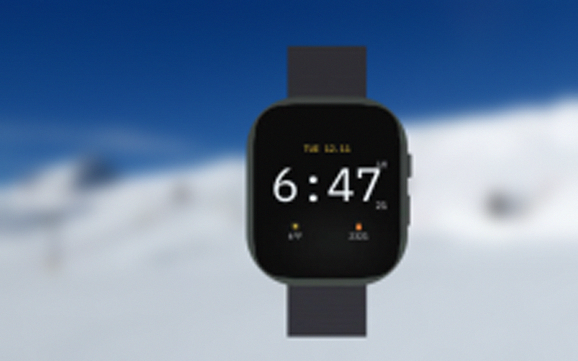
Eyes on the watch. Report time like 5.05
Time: 6.47
